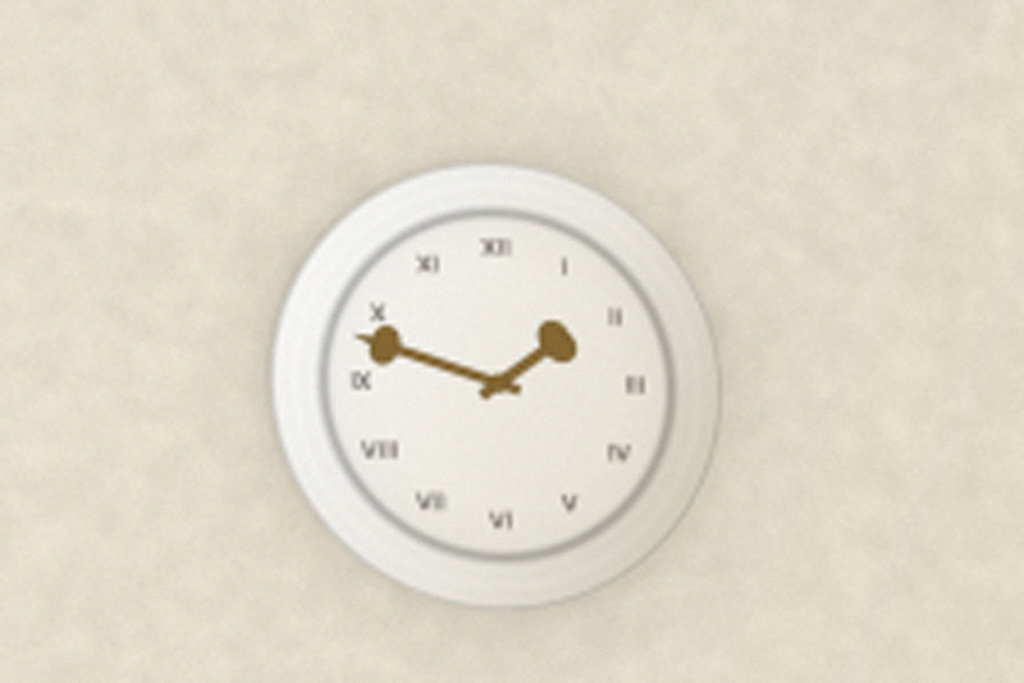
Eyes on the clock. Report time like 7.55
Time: 1.48
